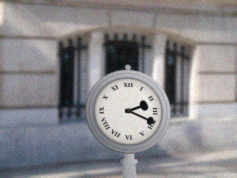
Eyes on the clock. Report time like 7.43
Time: 2.19
